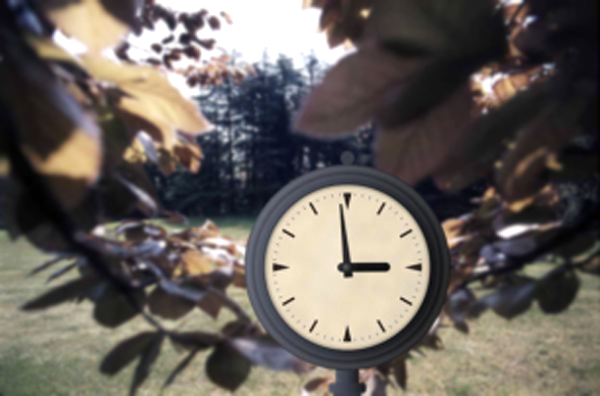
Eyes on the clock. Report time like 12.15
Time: 2.59
